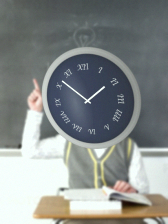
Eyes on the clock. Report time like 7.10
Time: 1.52
